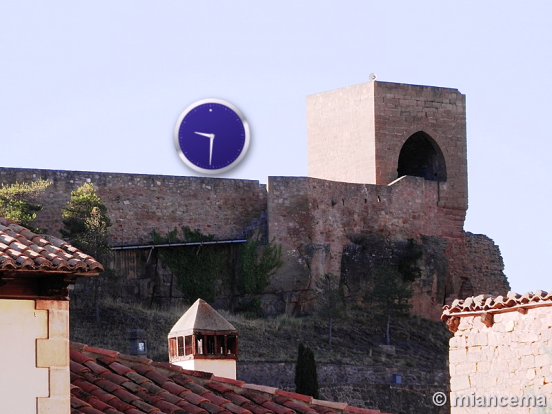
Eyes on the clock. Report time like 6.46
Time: 9.31
